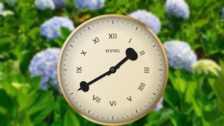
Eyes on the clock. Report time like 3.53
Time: 1.40
